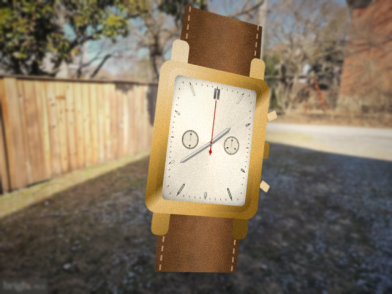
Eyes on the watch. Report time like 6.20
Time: 1.39
